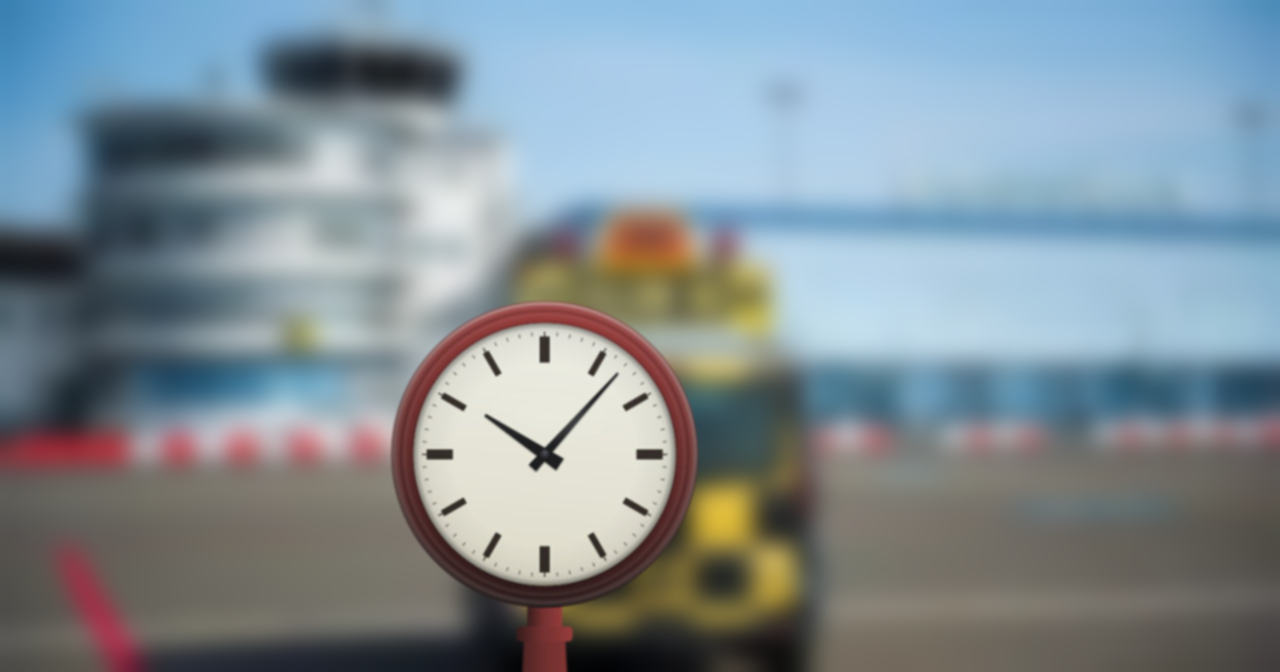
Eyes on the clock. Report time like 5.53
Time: 10.07
